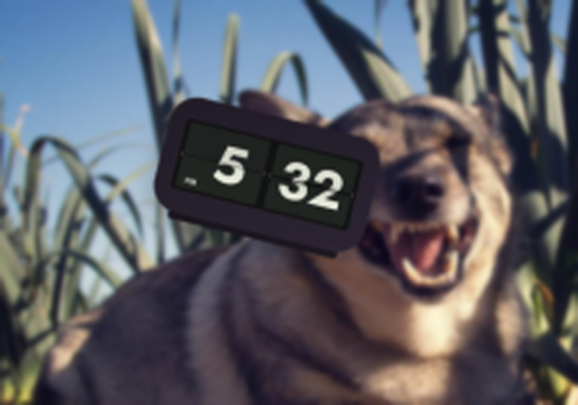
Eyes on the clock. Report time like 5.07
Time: 5.32
